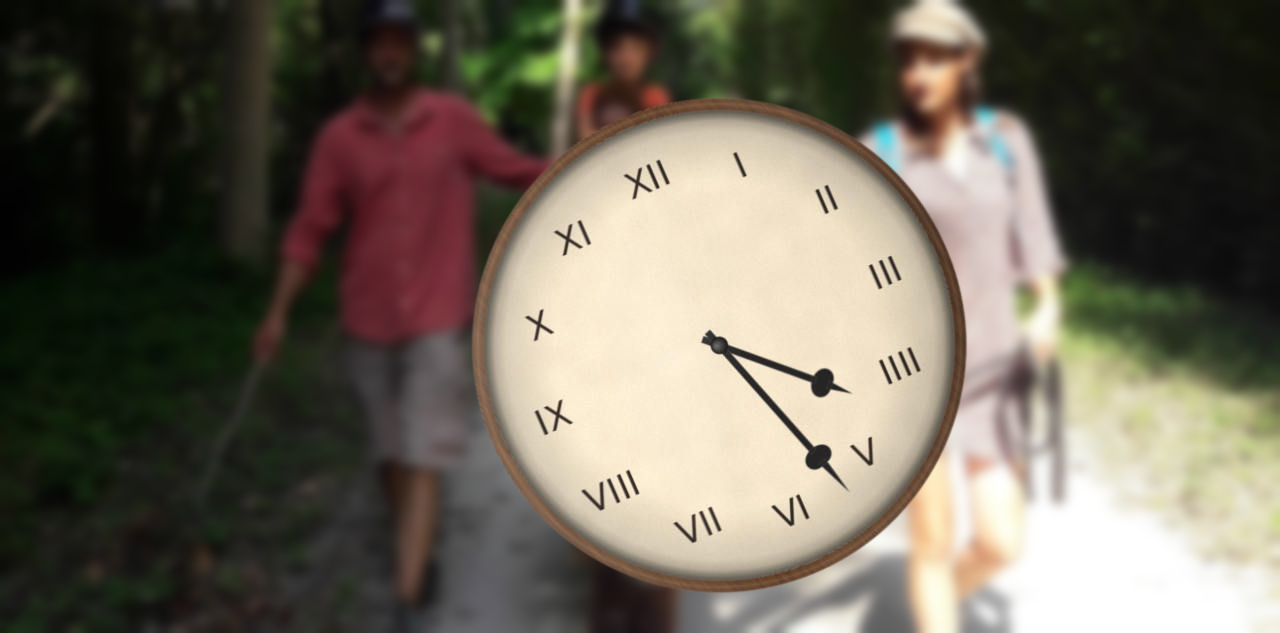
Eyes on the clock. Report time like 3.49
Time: 4.27
